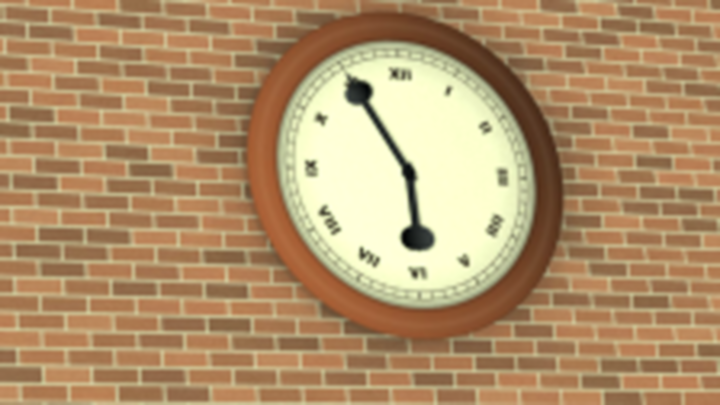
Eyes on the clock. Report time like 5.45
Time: 5.55
